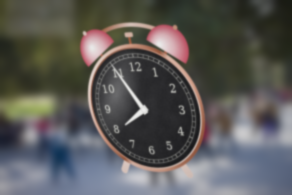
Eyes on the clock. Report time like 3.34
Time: 7.55
